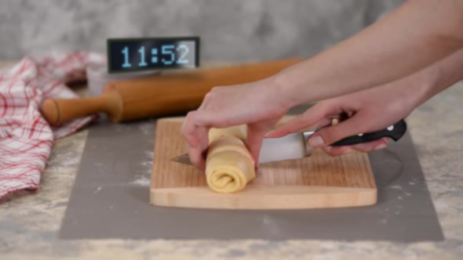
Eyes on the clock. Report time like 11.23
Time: 11.52
